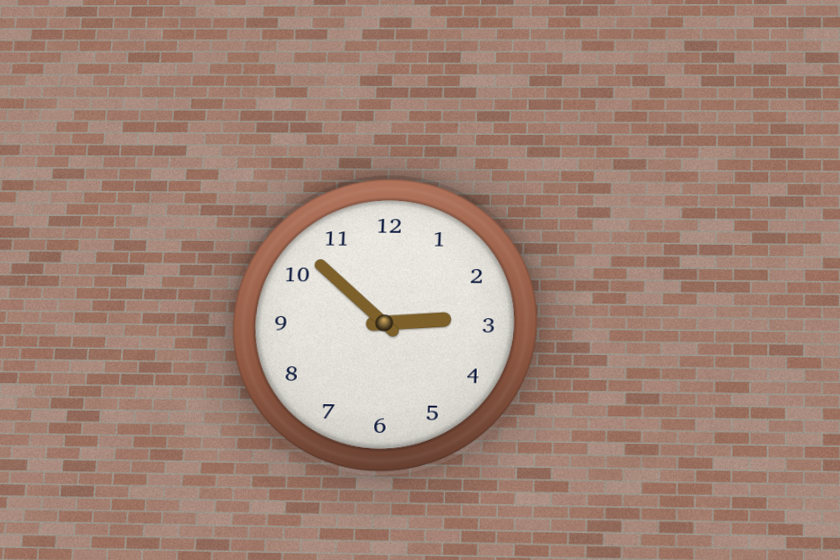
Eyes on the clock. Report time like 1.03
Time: 2.52
